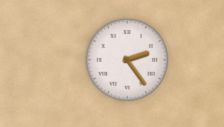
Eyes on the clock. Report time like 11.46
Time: 2.24
